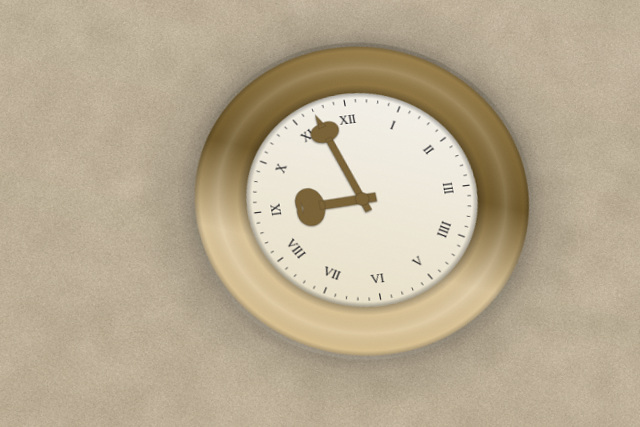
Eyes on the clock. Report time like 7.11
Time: 8.57
